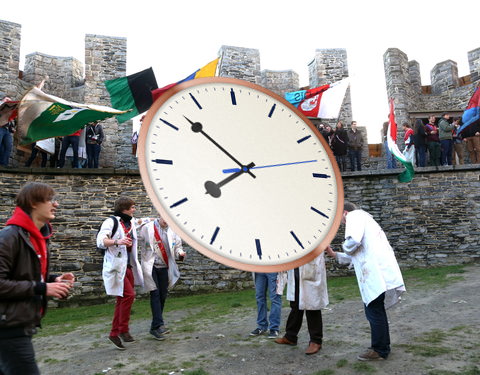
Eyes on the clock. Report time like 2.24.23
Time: 7.52.13
